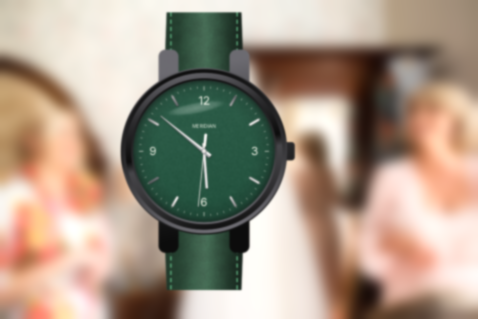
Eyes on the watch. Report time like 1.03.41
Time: 5.51.31
